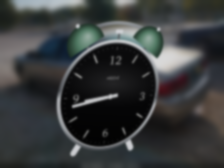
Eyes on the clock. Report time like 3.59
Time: 8.43
